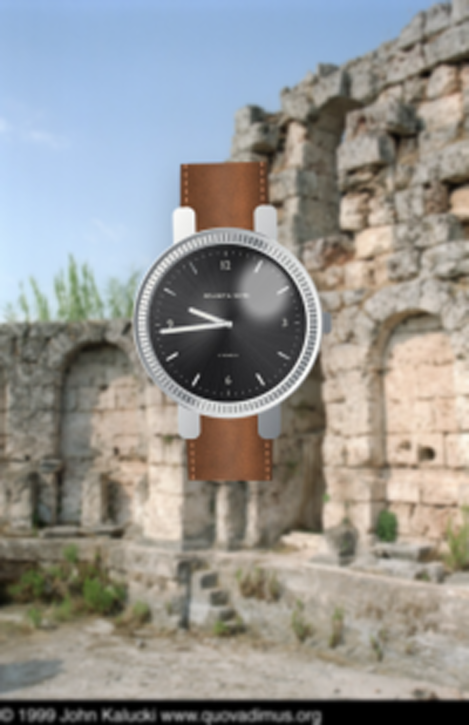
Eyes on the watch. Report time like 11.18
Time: 9.44
